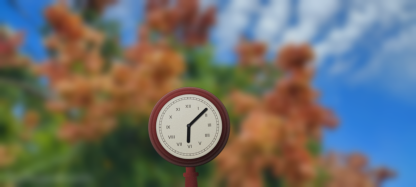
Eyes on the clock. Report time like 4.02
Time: 6.08
